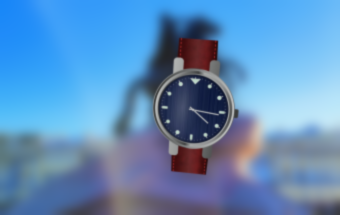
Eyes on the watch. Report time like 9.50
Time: 4.16
